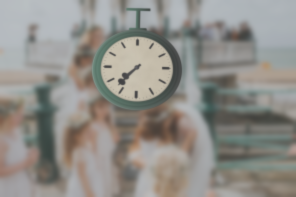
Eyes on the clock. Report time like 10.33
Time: 7.37
